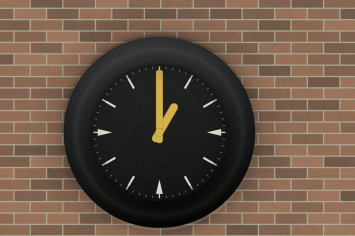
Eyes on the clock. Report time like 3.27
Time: 1.00
